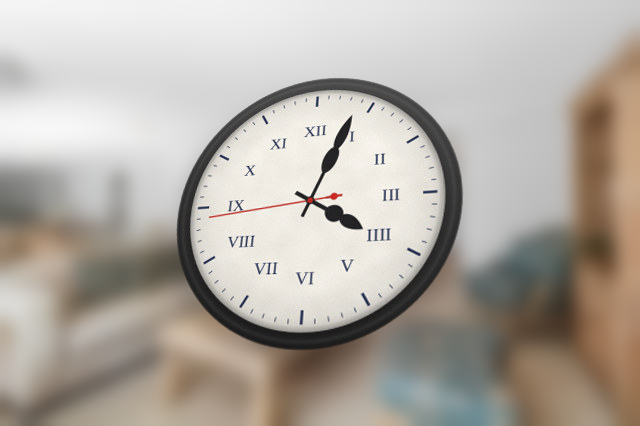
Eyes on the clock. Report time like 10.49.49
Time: 4.03.44
